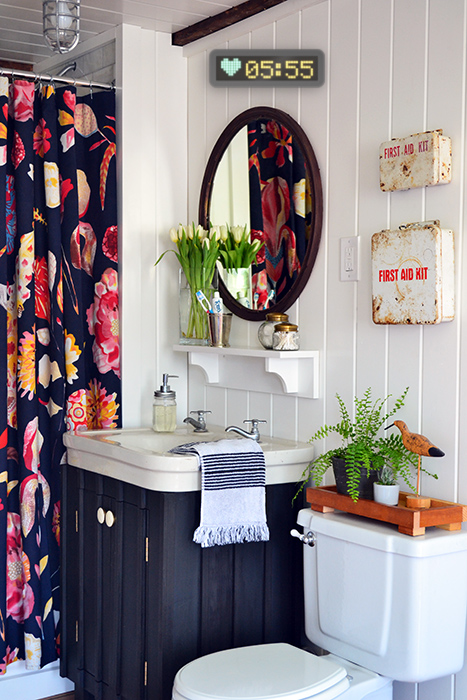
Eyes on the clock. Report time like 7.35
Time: 5.55
